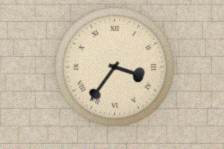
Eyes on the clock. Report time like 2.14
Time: 3.36
